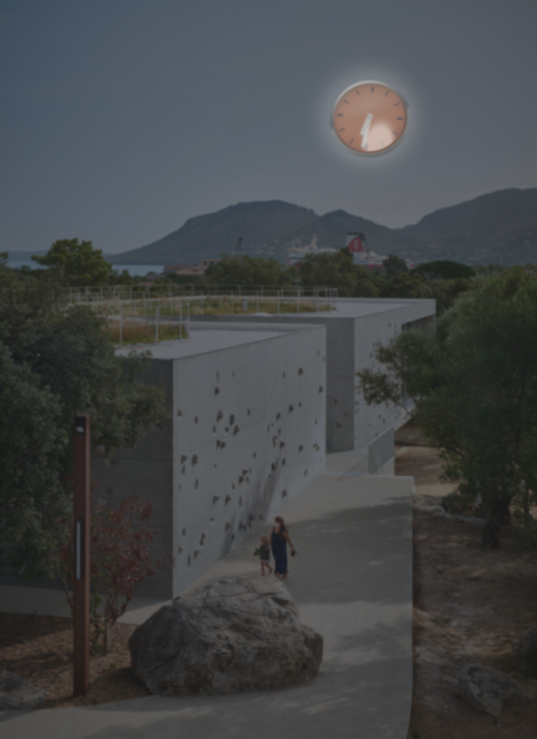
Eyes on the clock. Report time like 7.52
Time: 6.31
